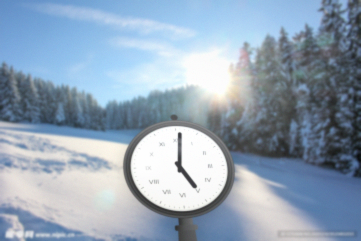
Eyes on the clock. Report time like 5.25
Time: 5.01
